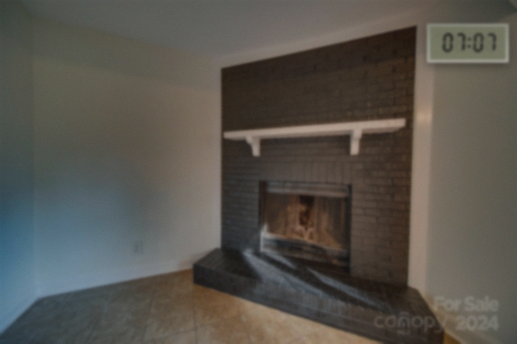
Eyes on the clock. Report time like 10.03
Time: 7.07
